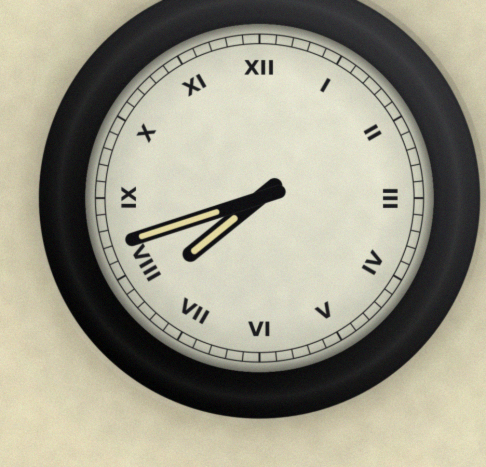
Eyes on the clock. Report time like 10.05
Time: 7.42
